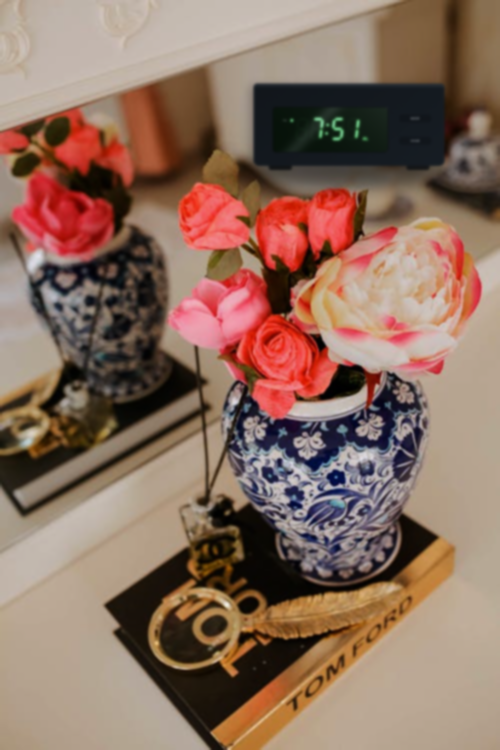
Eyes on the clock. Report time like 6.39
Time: 7.51
